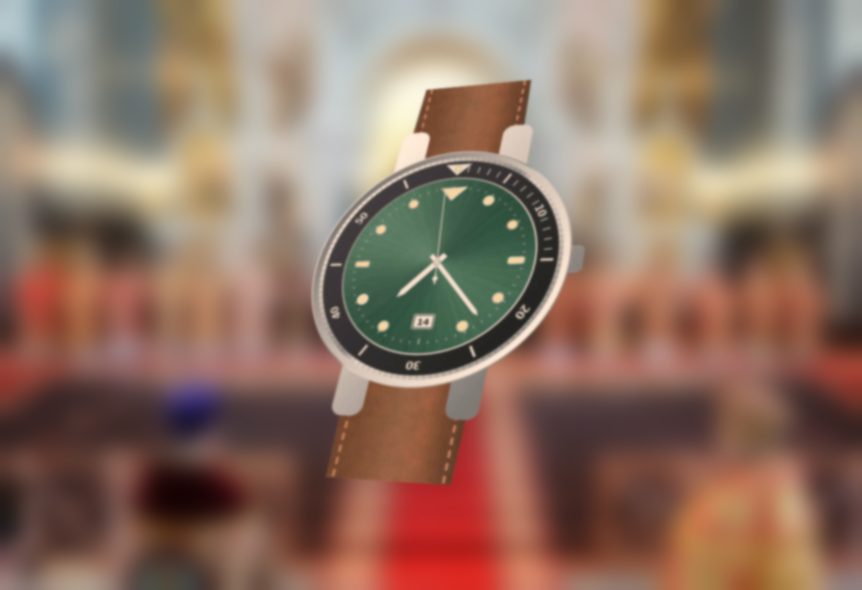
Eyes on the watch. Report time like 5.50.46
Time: 7.22.59
